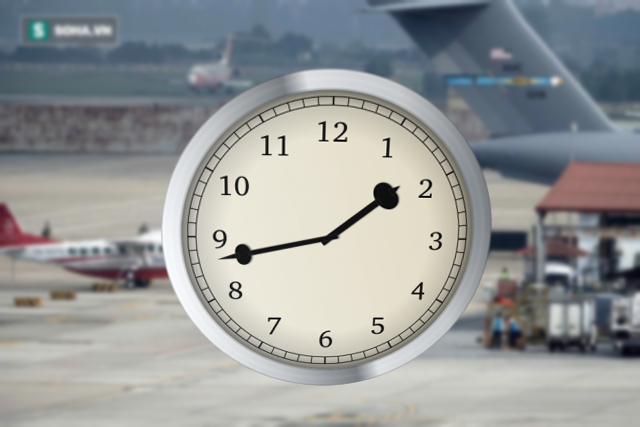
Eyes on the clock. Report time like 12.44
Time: 1.43
